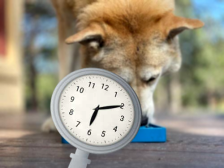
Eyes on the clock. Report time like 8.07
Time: 6.10
